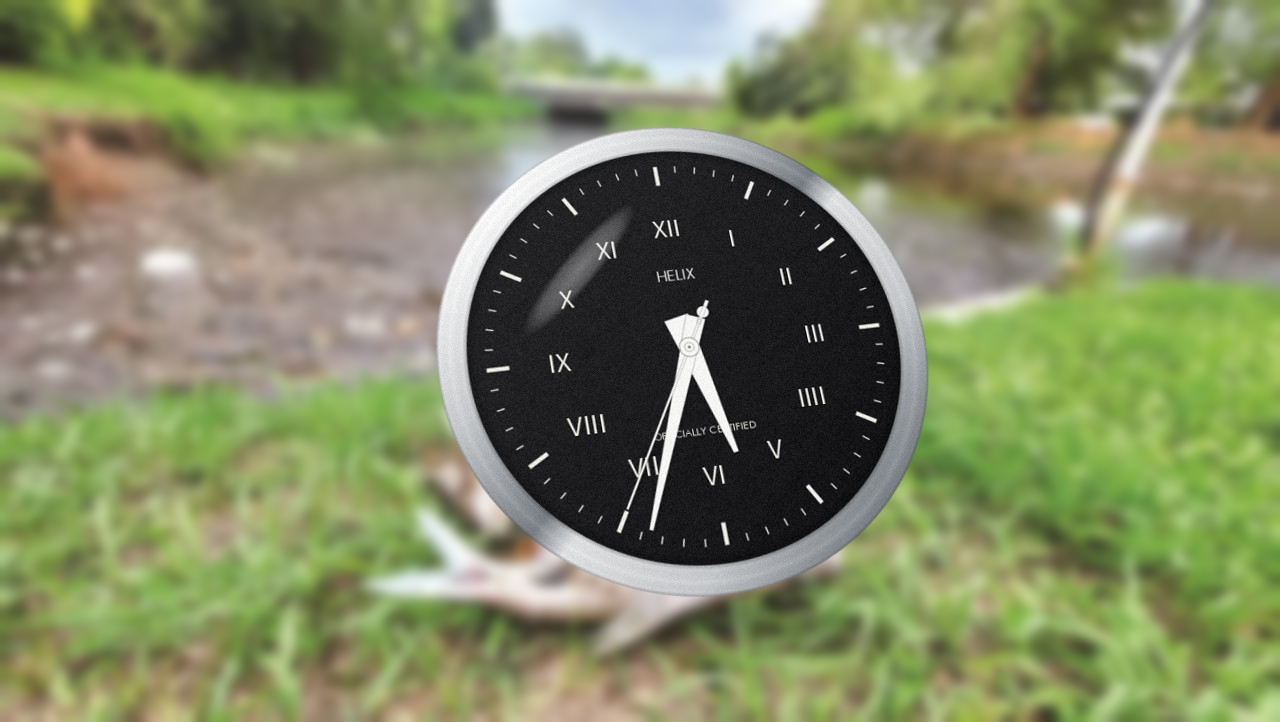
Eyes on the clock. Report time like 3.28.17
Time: 5.33.35
